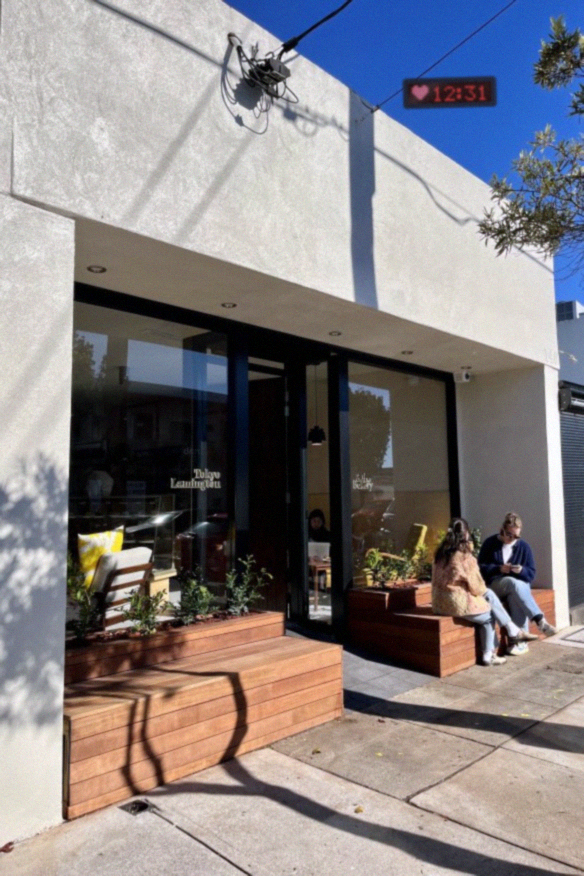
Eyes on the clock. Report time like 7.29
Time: 12.31
